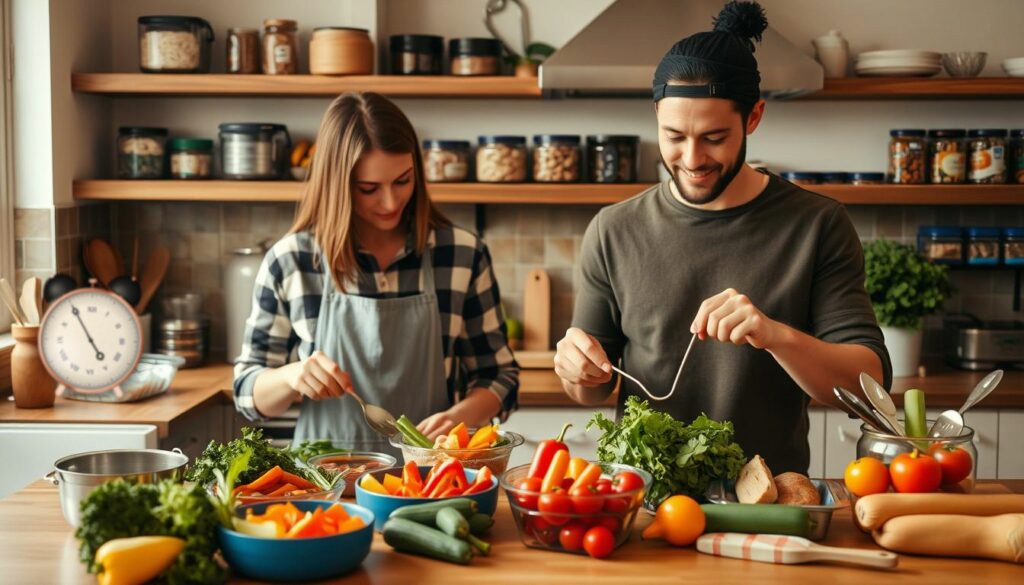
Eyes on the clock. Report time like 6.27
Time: 4.55
